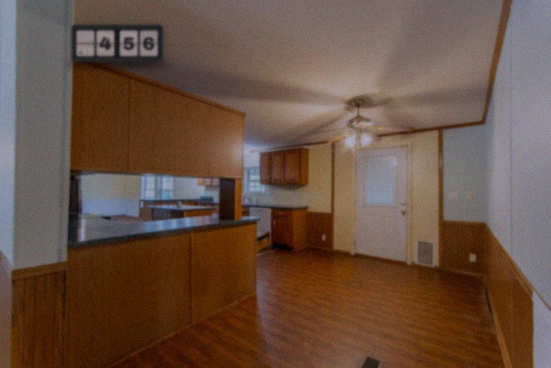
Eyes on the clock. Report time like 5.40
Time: 4.56
